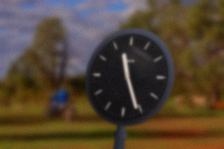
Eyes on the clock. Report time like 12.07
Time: 11.26
